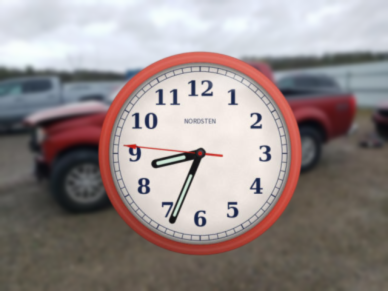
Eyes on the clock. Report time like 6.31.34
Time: 8.33.46
